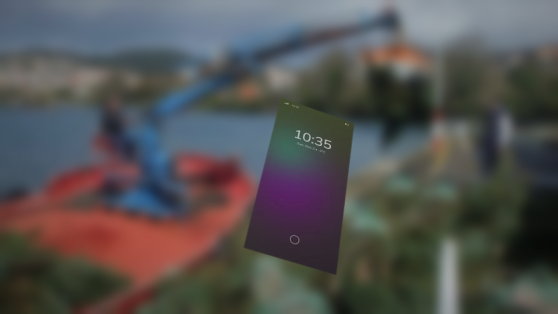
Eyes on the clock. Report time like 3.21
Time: 10.35
